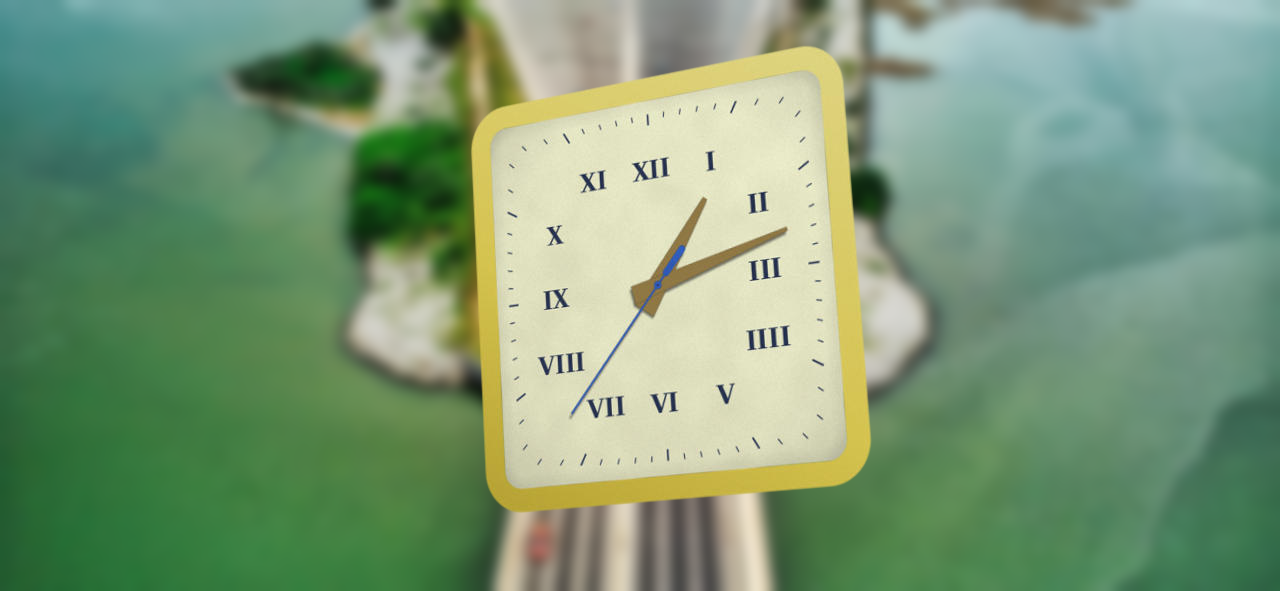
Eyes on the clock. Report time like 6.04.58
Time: 1.12.37
